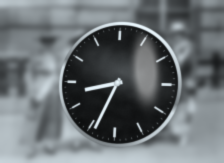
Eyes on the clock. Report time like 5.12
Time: 8.34
